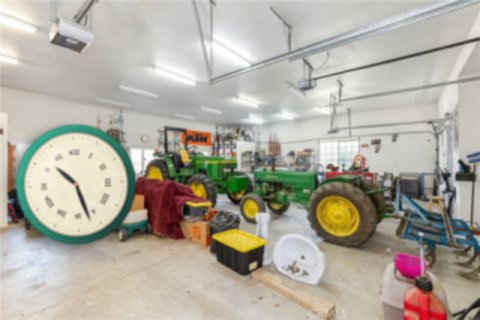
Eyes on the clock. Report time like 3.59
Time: 10.27
